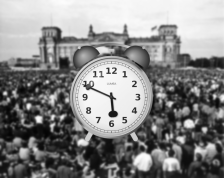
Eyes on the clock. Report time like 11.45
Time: 5.49
